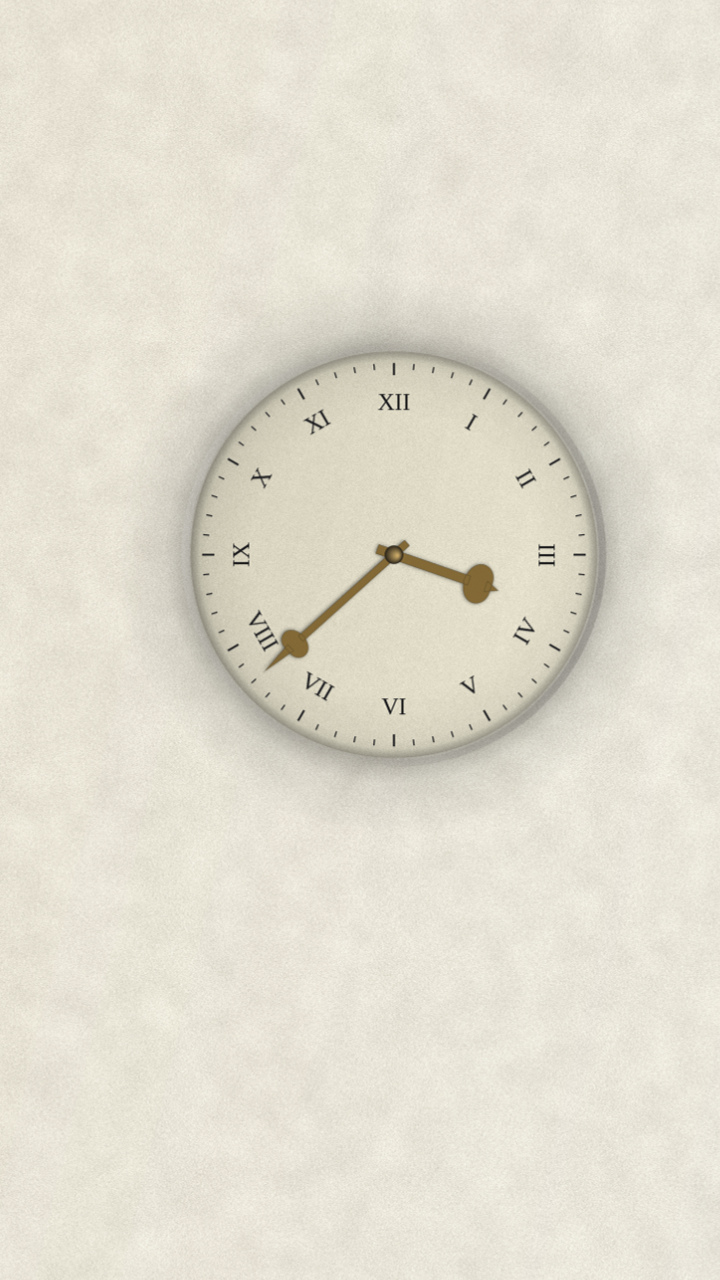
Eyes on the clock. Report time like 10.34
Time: 3.38
